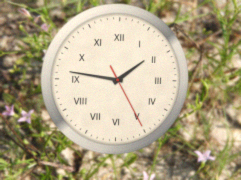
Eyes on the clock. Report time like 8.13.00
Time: 1.46.25
